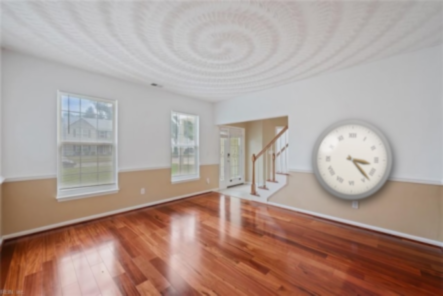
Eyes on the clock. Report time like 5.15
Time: 3.23
